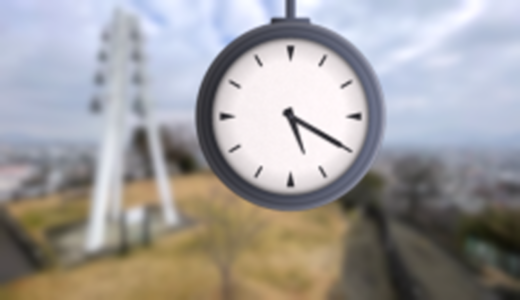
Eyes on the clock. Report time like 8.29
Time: 5.20
